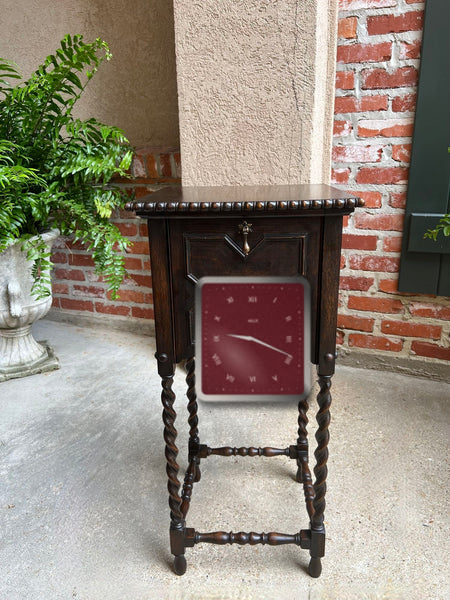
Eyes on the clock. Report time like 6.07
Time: 9.19
